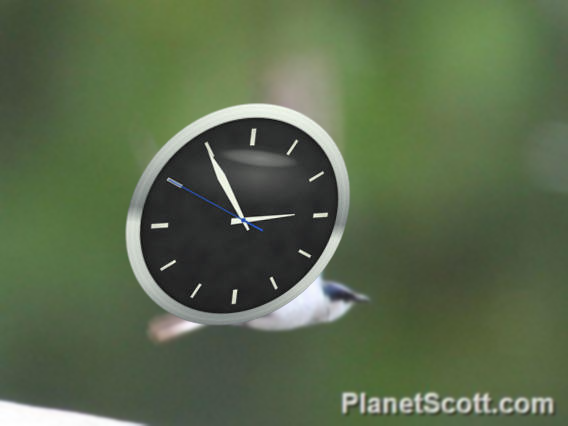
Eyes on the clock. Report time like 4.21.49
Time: 2.54.50
